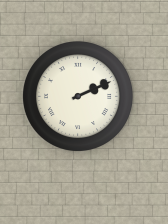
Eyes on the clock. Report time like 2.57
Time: 2.11
